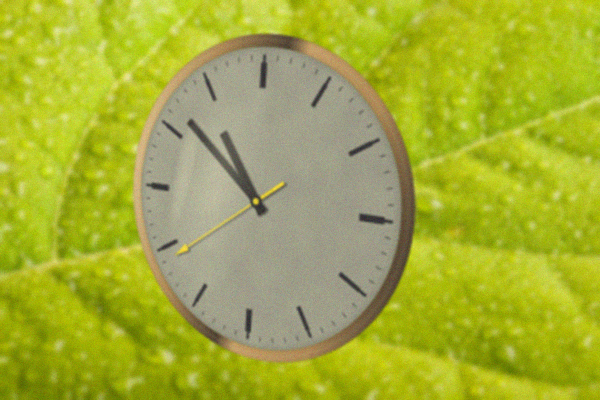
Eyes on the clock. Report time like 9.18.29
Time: 10.51.39
